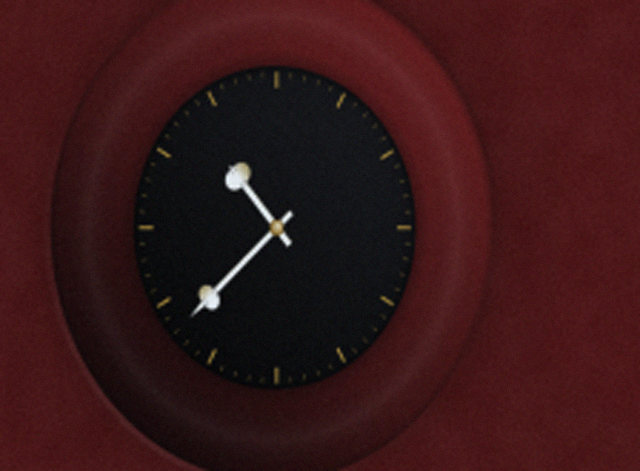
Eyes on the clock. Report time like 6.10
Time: 10.38
